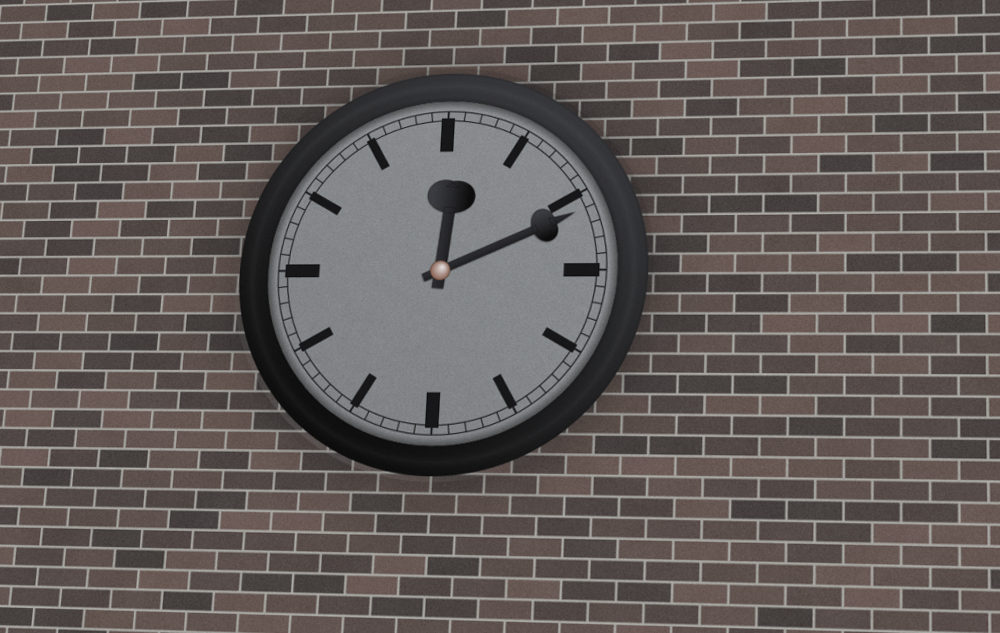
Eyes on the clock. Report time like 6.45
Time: 12.11
